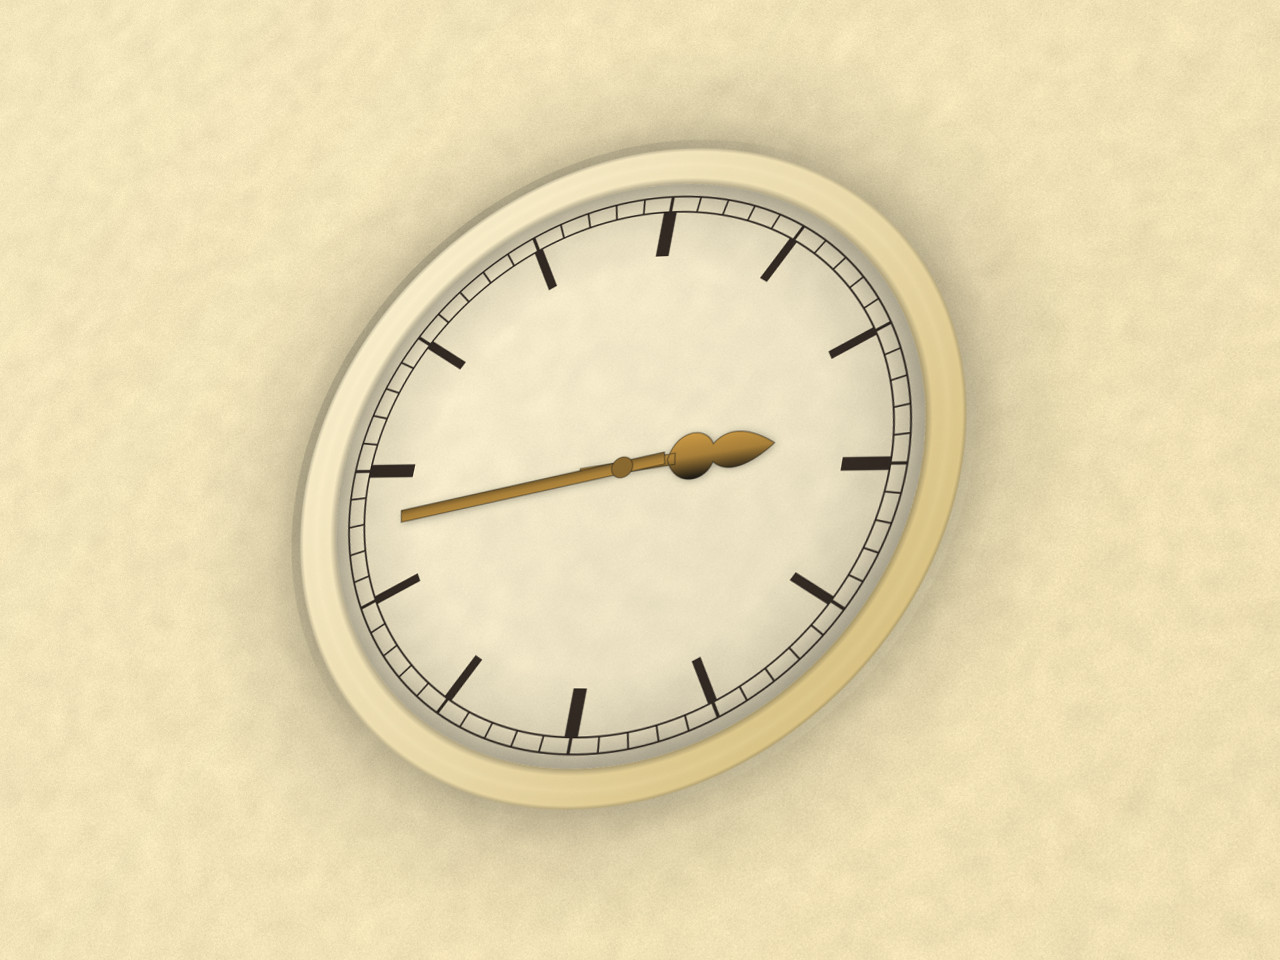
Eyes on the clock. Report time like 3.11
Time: 2.43
